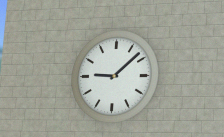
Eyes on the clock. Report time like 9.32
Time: 9.08
